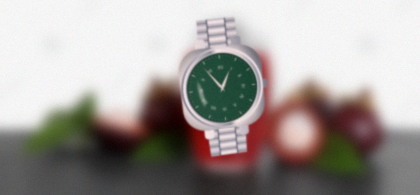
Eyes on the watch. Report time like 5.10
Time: 12.54
